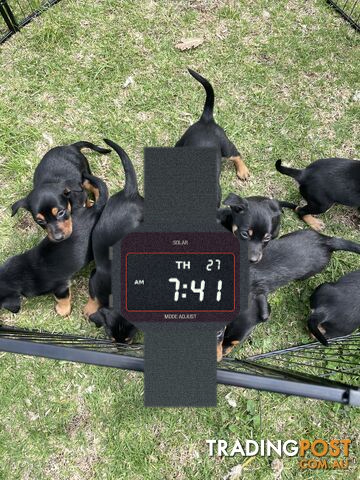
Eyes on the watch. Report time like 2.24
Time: 7.41
